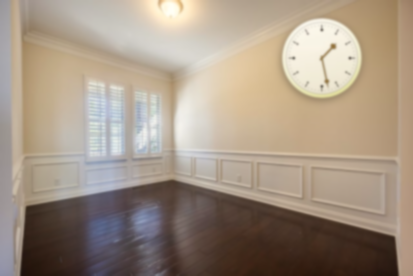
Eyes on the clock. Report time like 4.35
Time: 1.28
